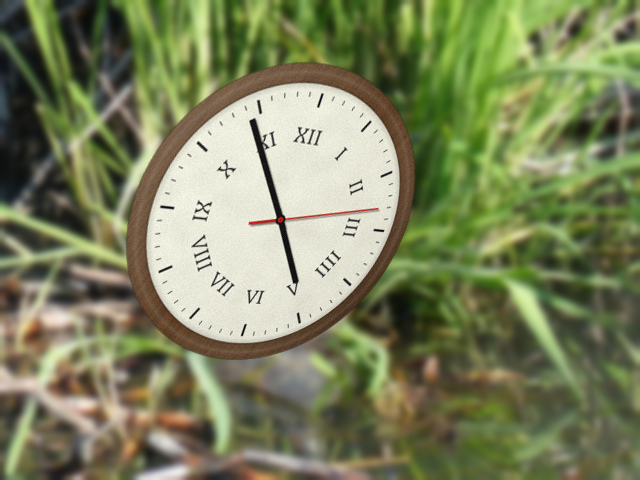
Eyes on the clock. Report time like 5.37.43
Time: 4.54.13
